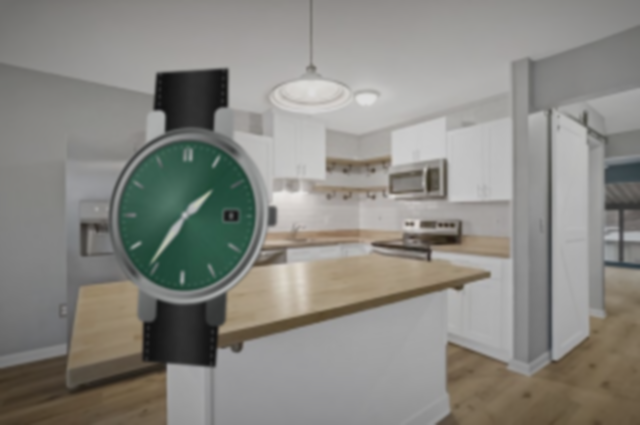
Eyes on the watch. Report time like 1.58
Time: 1.36
